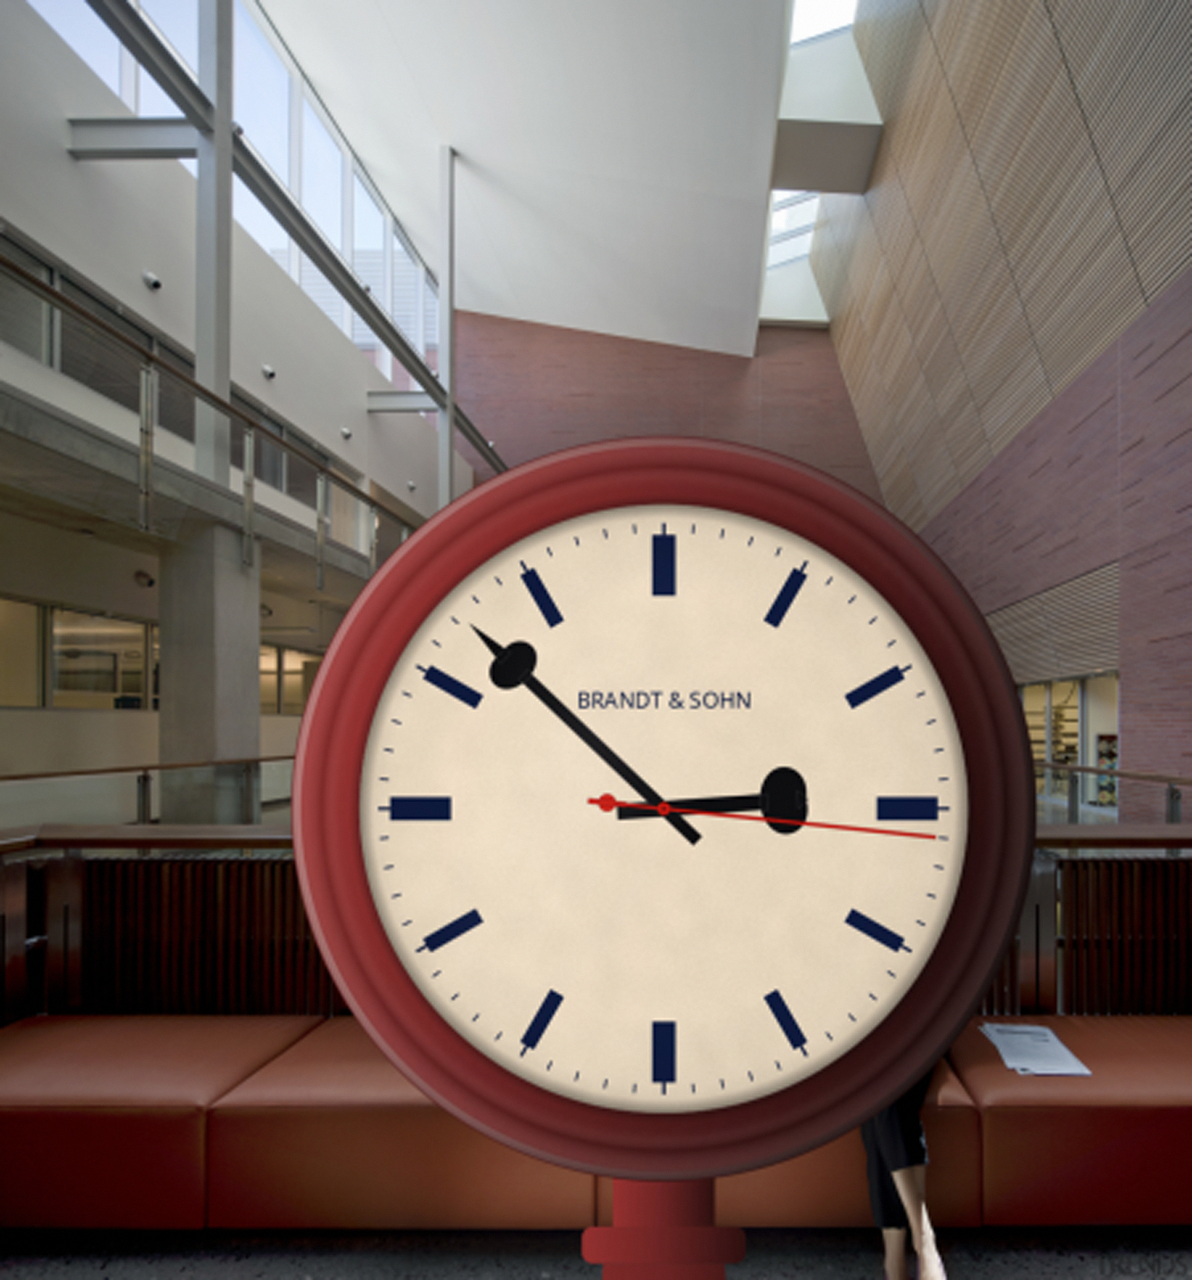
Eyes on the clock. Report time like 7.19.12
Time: 2.52.16
